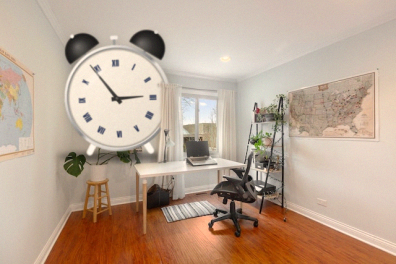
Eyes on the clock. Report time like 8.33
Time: 2.54
